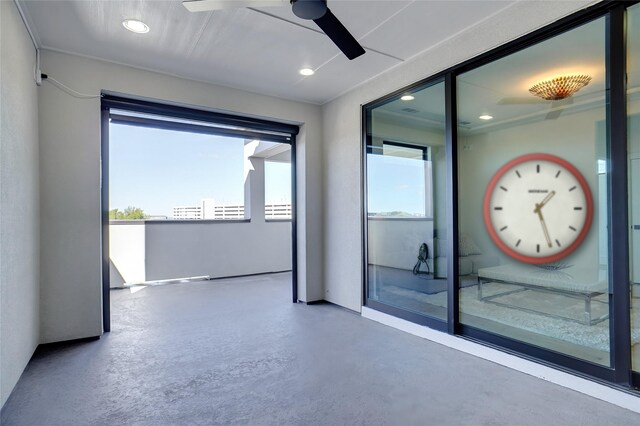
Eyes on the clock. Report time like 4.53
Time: 1.27
